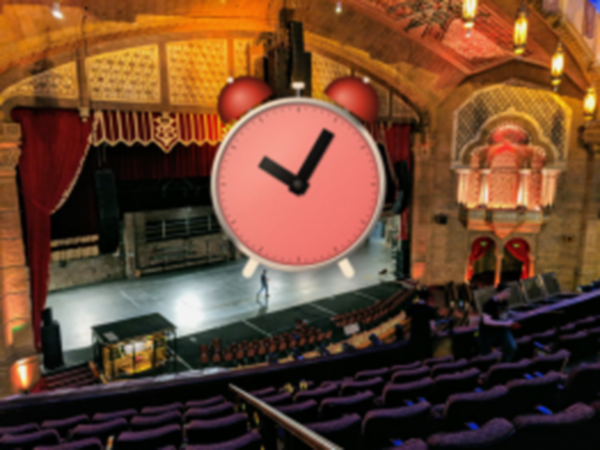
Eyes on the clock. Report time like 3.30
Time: 10.05
